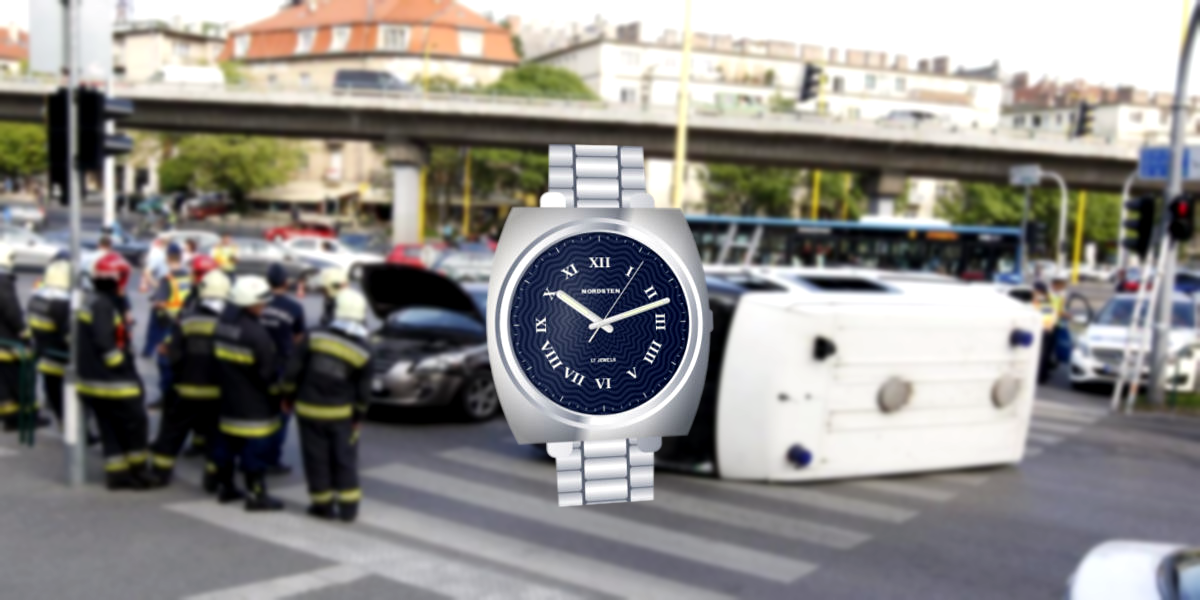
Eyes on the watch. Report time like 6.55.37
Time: 10.12.06
